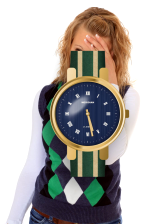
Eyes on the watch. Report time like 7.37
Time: 5.28
